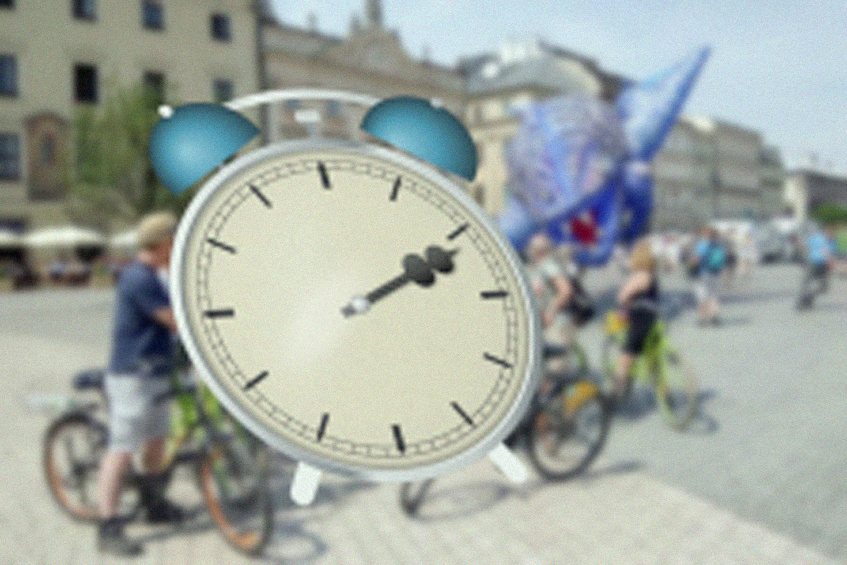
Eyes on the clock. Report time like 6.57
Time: 2.11
